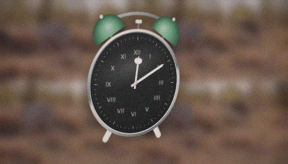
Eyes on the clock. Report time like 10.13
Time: 12.10
